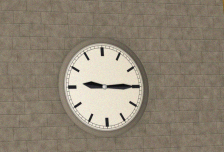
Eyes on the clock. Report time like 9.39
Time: 9.15
